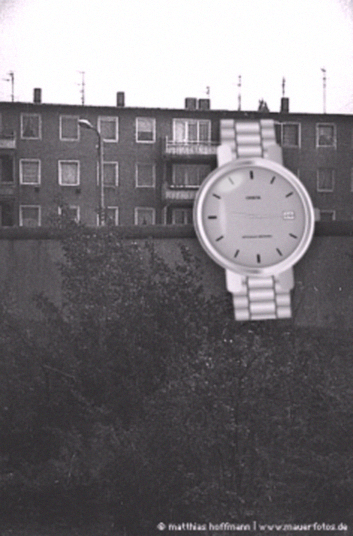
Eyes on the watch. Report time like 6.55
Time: 9.15
